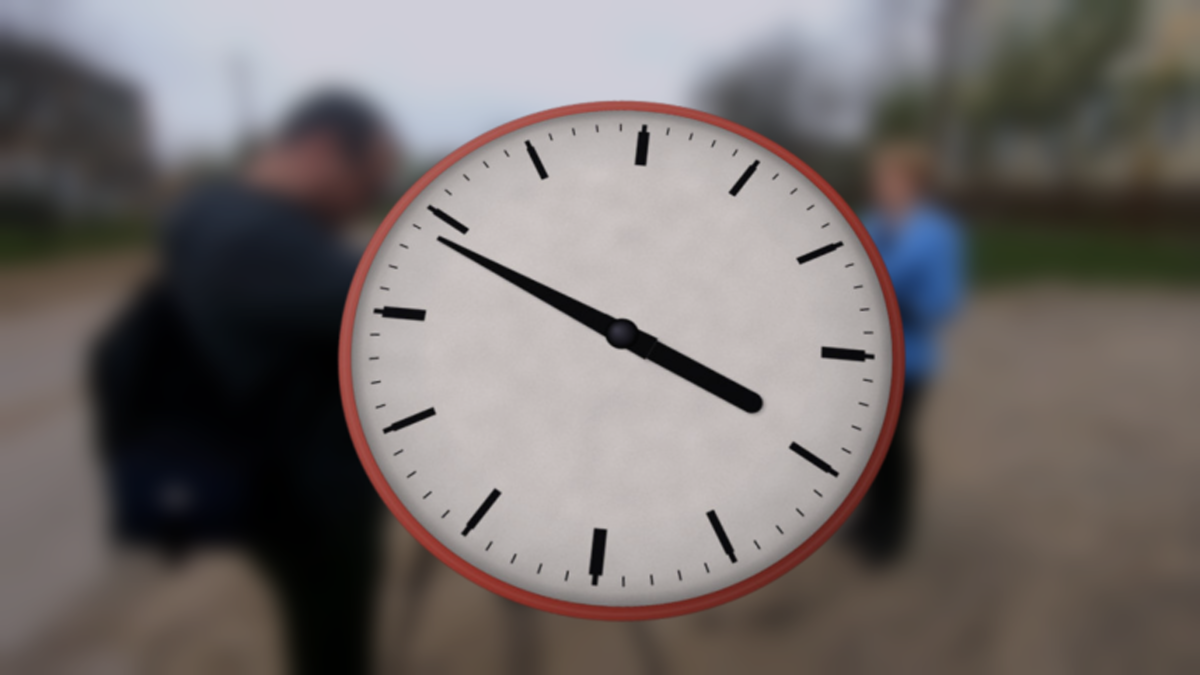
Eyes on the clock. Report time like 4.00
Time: 3.49
